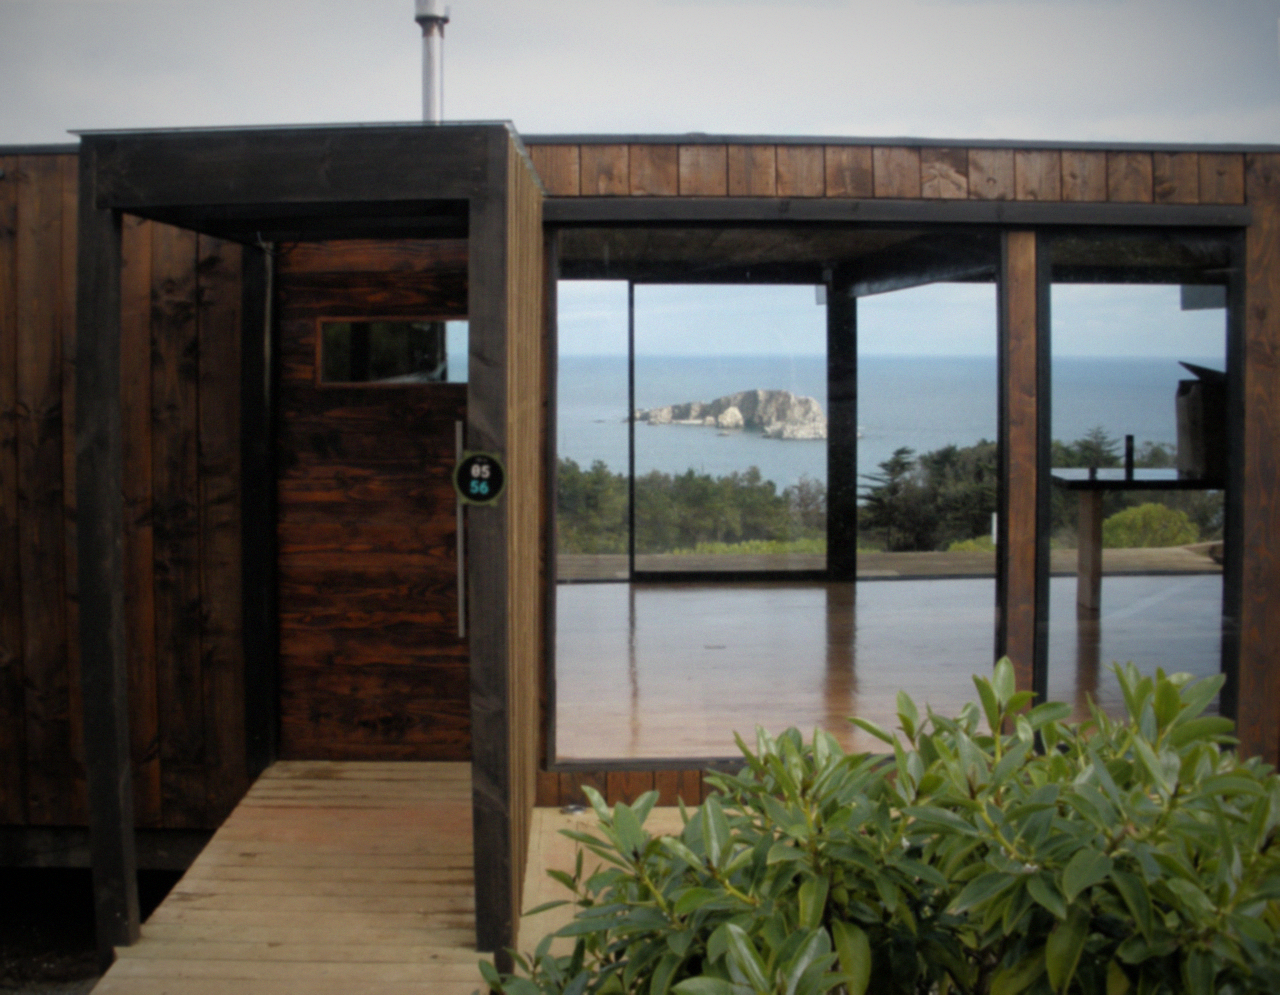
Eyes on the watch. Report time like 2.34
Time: 5.56
